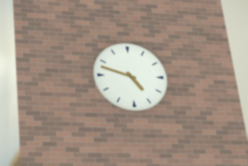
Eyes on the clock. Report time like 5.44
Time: 4.48
